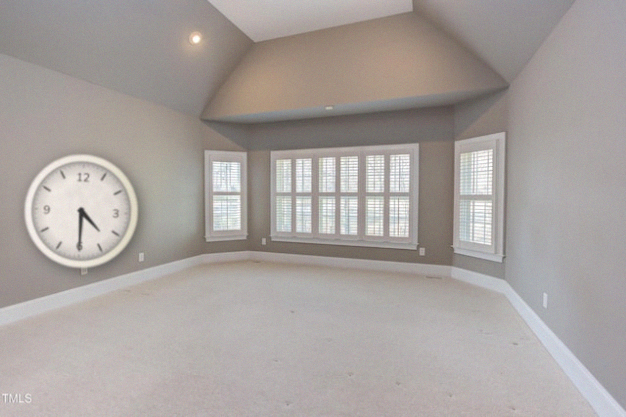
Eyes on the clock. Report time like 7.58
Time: 4.30
